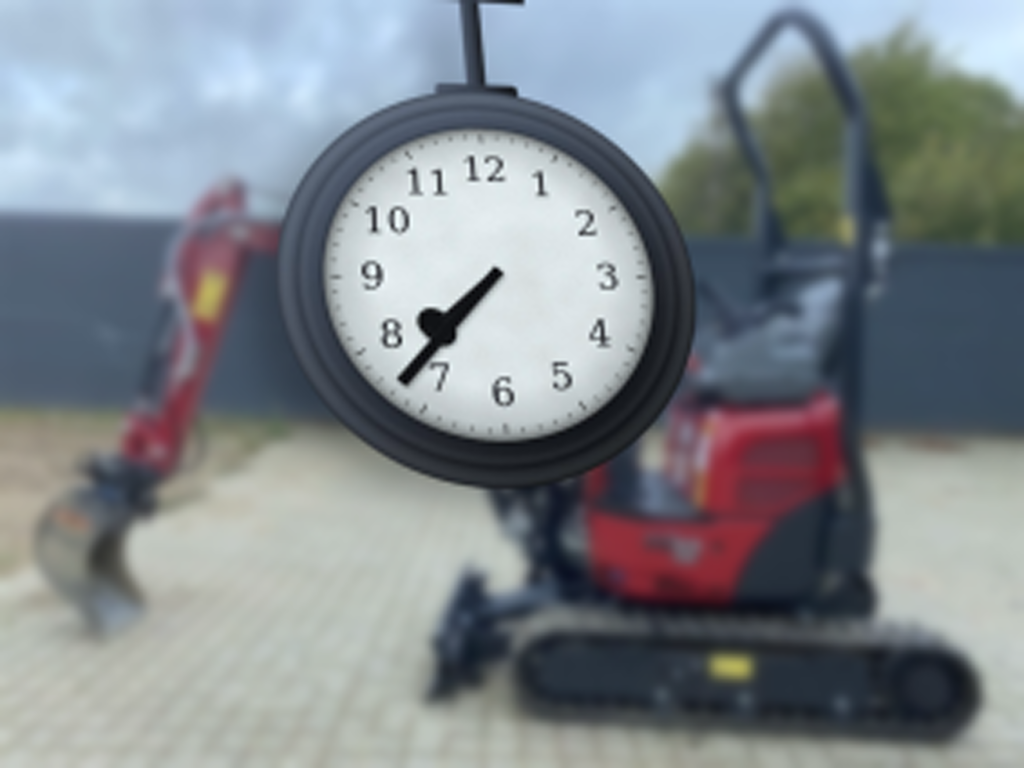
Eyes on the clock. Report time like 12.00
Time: 7.37
